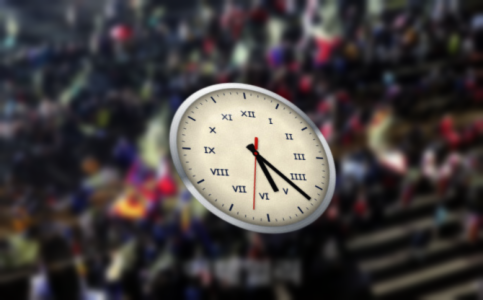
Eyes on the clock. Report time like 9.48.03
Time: 5.22.32
